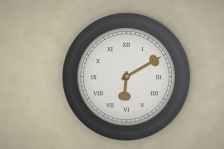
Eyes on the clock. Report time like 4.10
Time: 6.10
